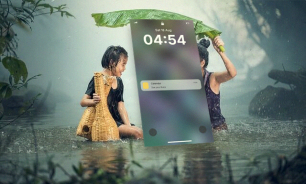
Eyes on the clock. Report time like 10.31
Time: 4.54
